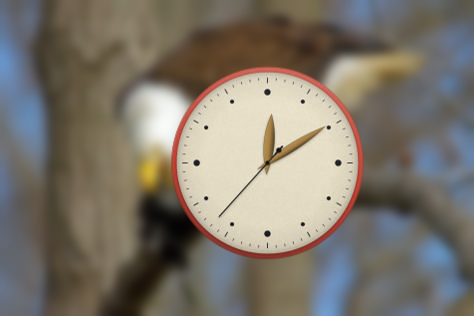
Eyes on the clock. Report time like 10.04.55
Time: 12.09.37
